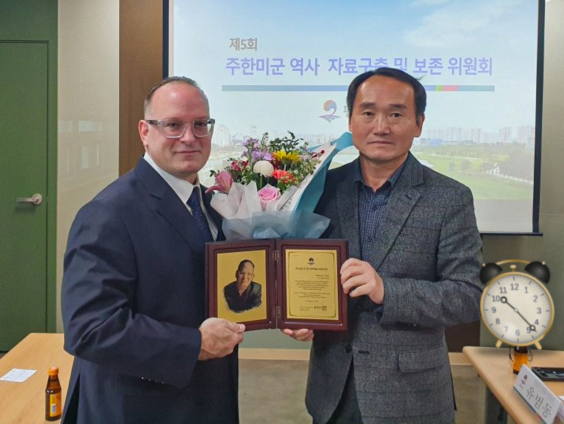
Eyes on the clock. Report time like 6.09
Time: 10.23
